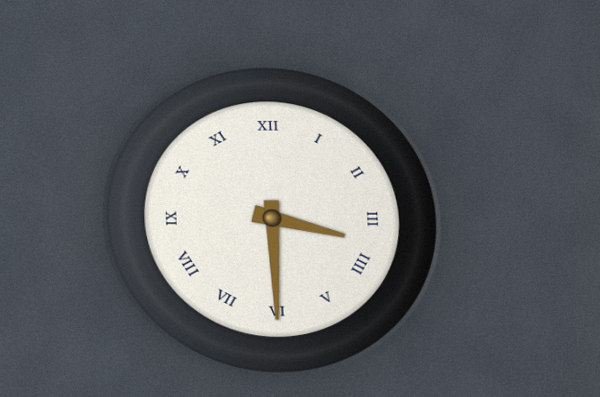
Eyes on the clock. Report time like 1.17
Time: 3.30
